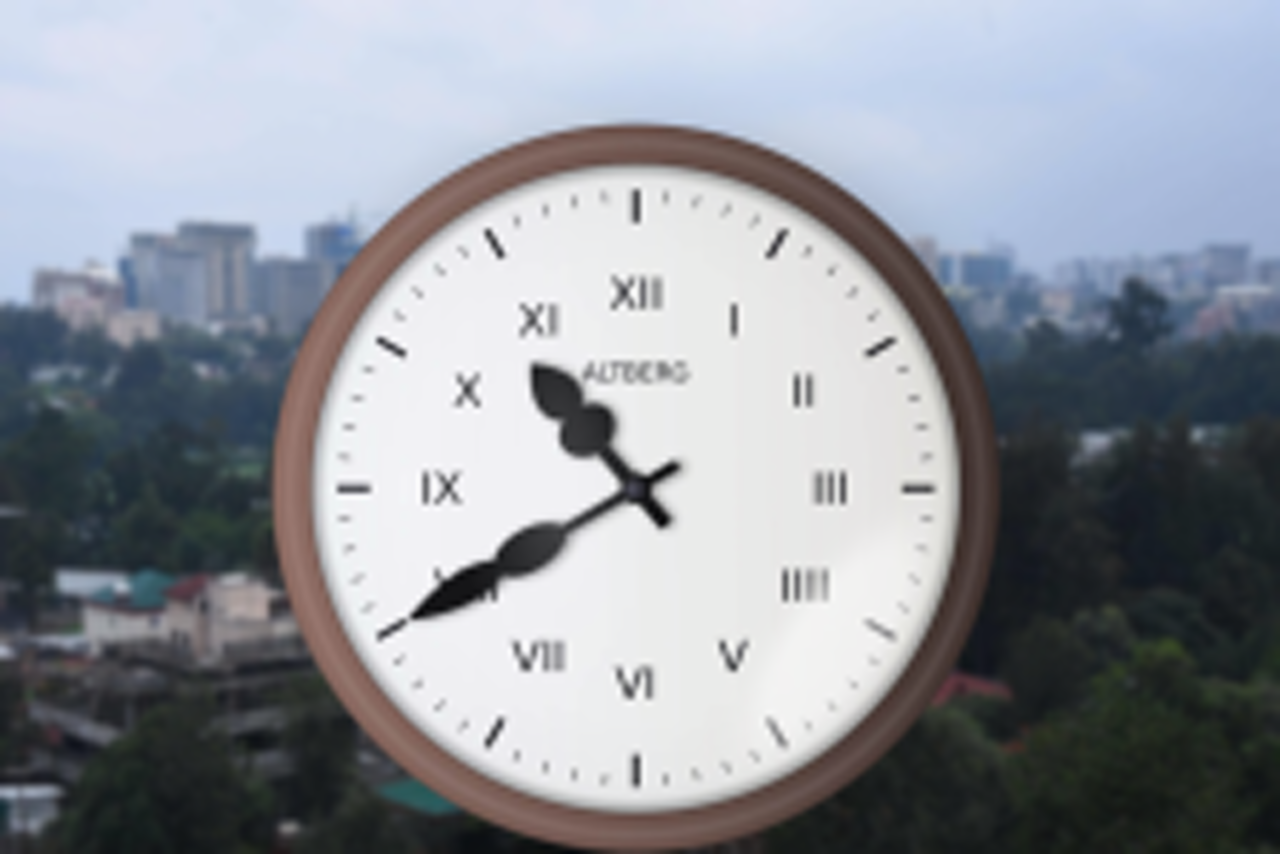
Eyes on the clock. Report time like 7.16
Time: 10.40
